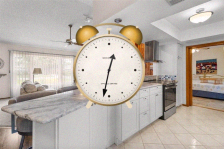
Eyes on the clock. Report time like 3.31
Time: 12.32
